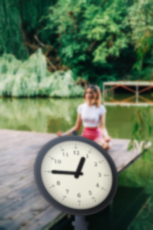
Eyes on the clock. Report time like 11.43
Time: 12.45
